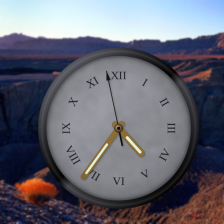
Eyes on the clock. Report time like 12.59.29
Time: 4.35.58
